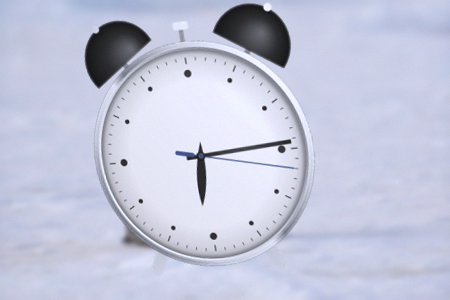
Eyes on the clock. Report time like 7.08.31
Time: 6.14.17
